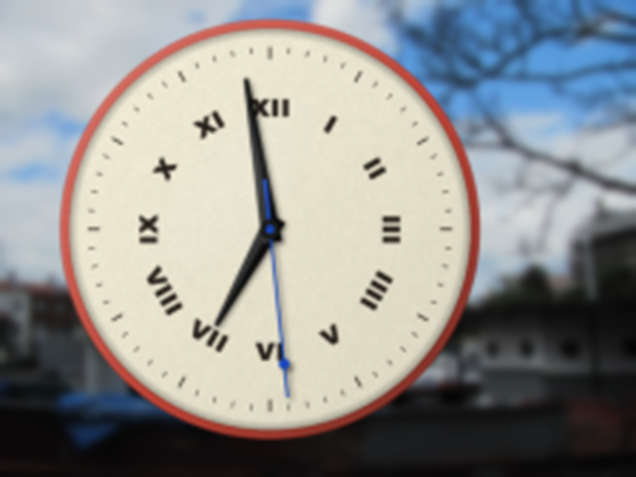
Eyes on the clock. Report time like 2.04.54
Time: 6.58.29
